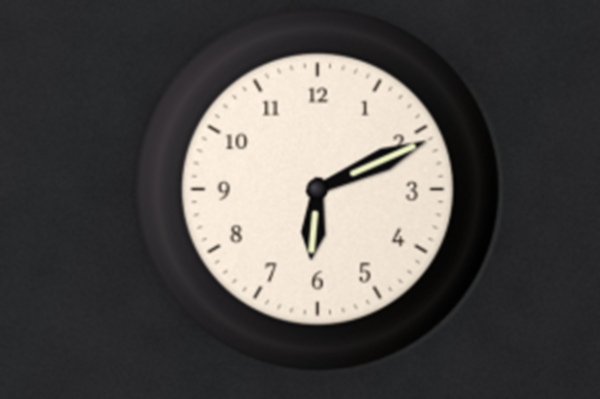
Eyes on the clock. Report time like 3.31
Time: 6.11
